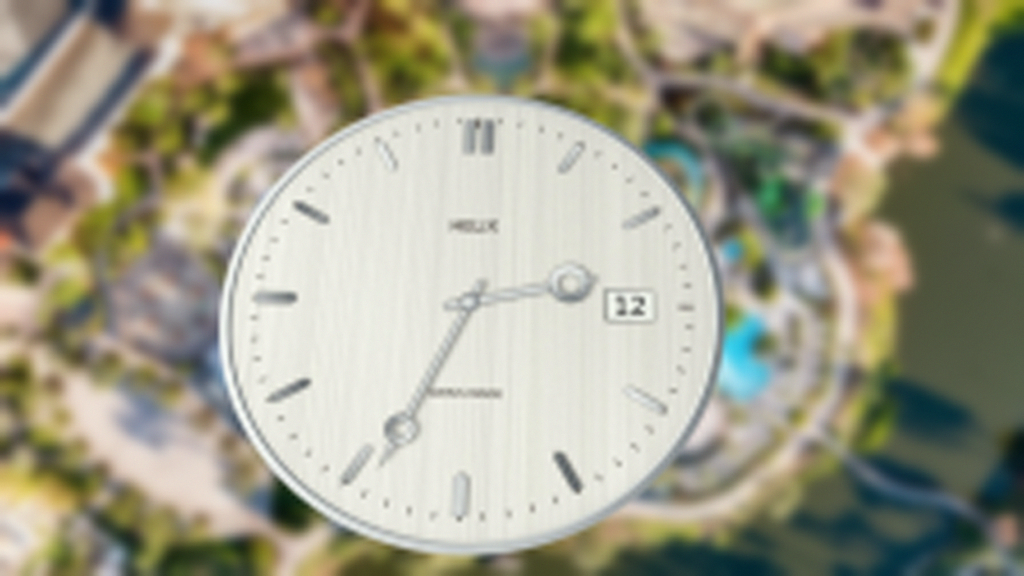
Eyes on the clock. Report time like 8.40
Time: 2.34
